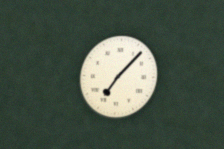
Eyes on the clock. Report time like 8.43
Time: 7.07
